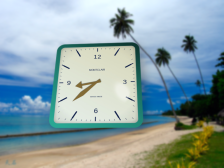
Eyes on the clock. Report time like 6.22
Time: 8.38
